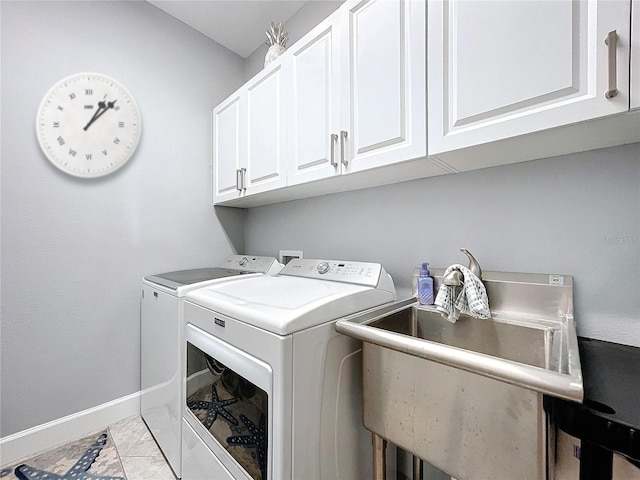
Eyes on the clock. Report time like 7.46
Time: 1.08
